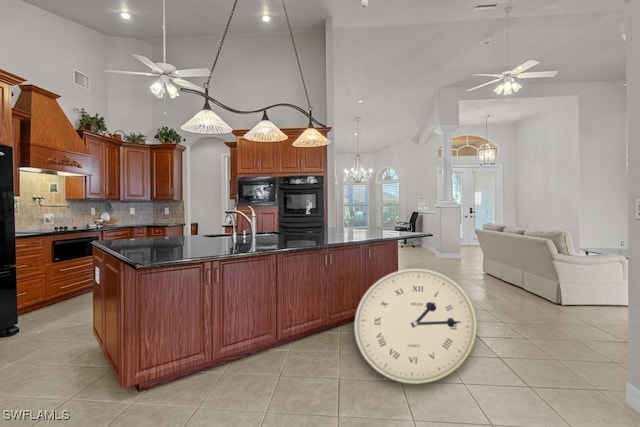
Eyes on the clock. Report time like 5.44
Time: 1.14
